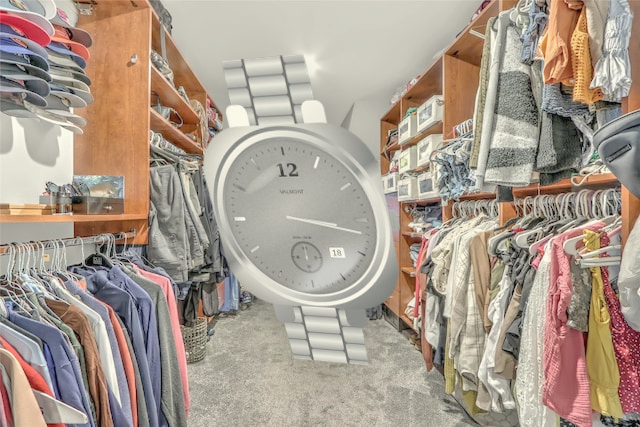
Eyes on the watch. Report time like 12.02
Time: 3.17
